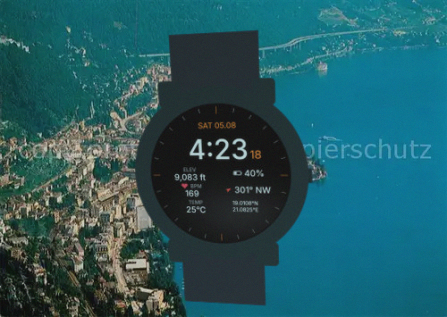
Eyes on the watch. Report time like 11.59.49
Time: 4.23.18
